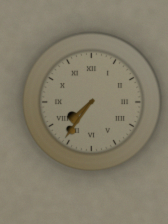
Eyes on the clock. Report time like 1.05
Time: 7.36
